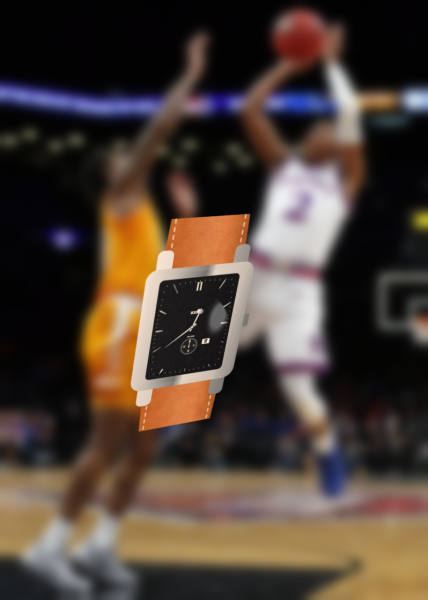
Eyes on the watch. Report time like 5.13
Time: 12.39
